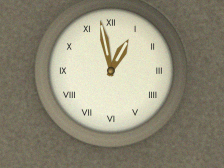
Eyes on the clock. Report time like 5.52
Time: 12.58
